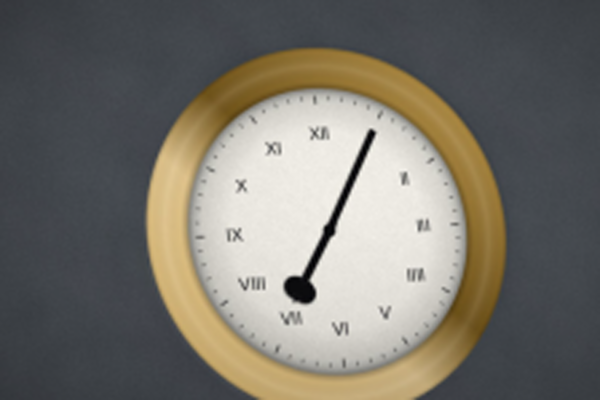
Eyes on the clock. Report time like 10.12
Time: 7.05
